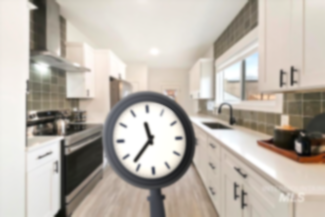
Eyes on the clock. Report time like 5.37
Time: 11.37
